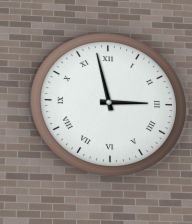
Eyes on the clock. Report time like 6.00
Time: 2.58
